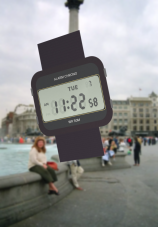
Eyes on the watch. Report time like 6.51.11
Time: 11.22.58
